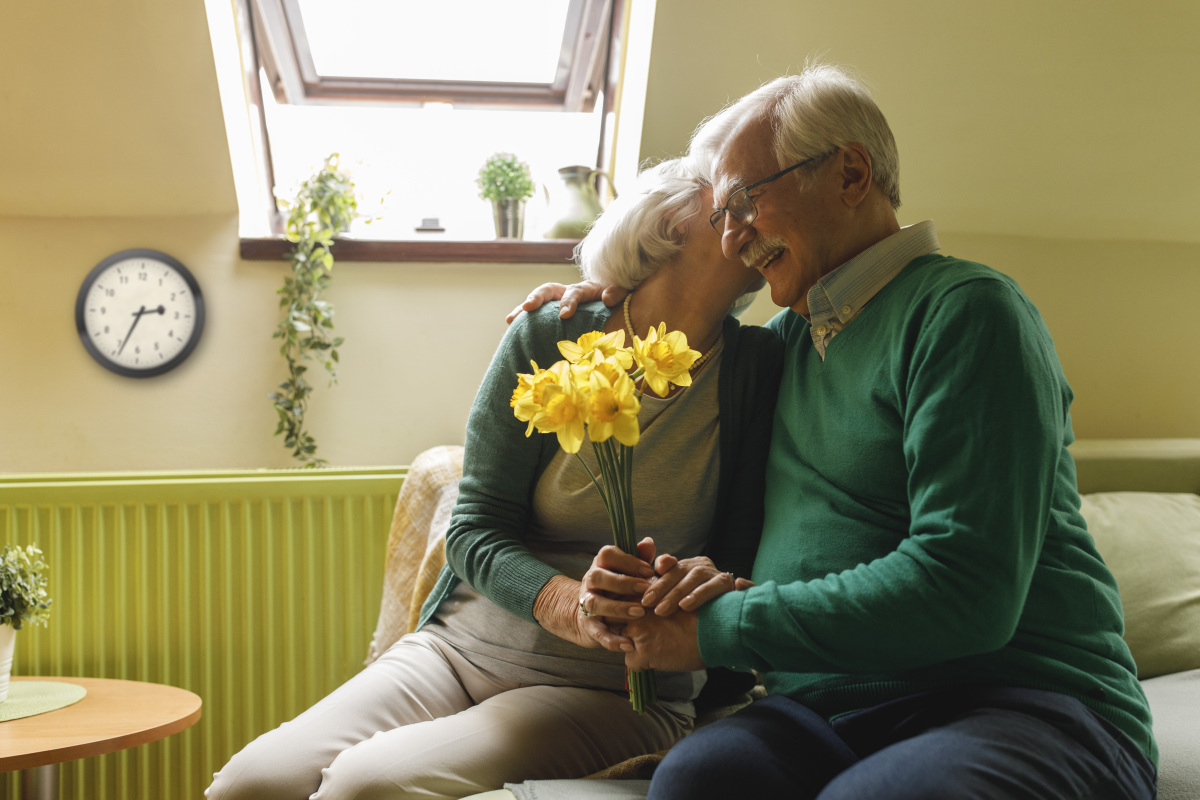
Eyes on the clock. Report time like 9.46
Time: 2.34
